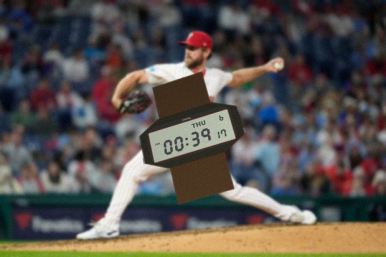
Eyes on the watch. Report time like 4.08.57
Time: 0.39.17
